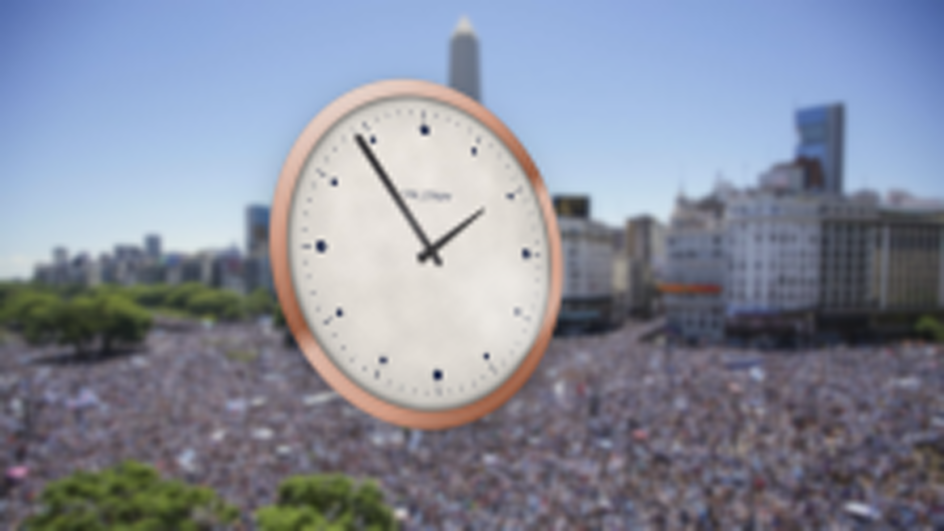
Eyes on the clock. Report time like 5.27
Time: 1.54
